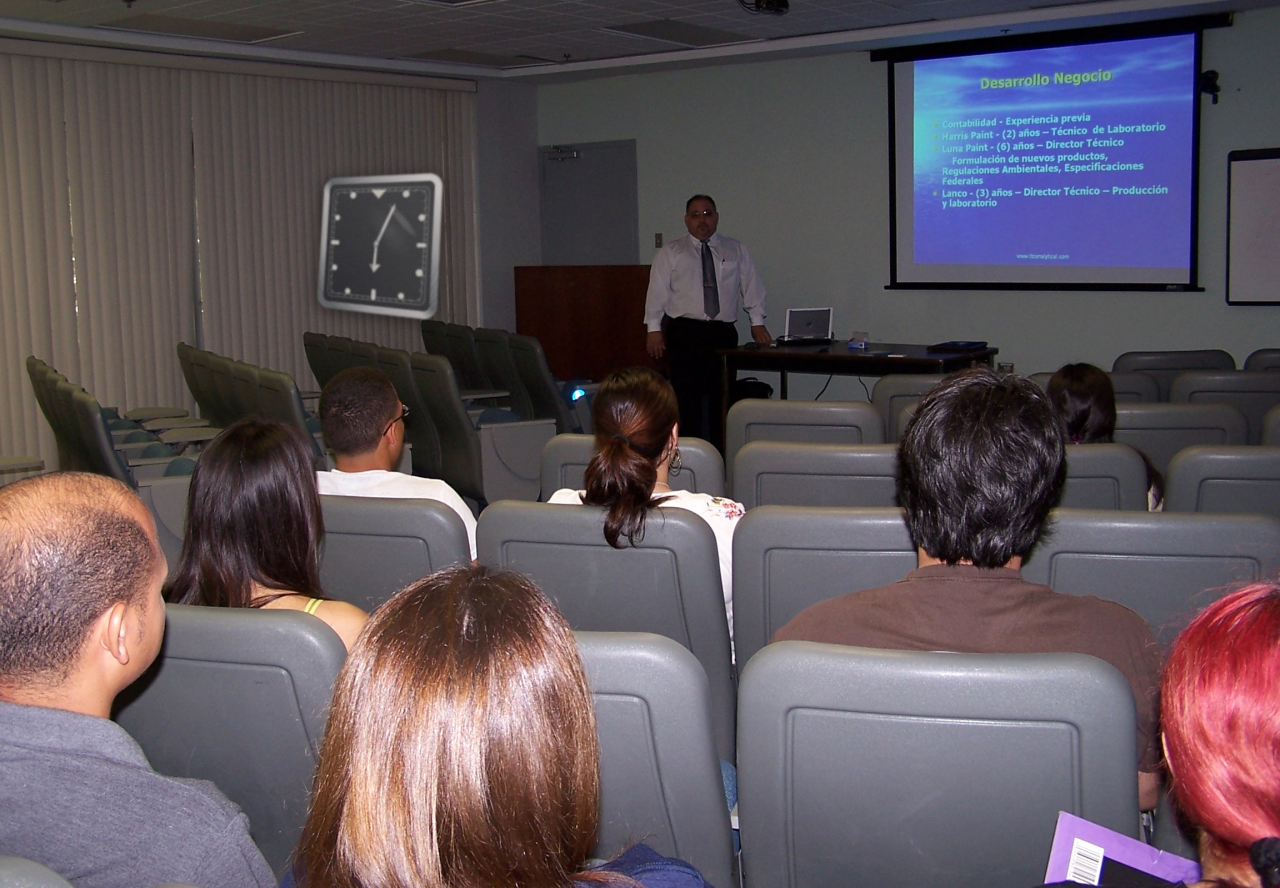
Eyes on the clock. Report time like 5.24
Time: 6.04
